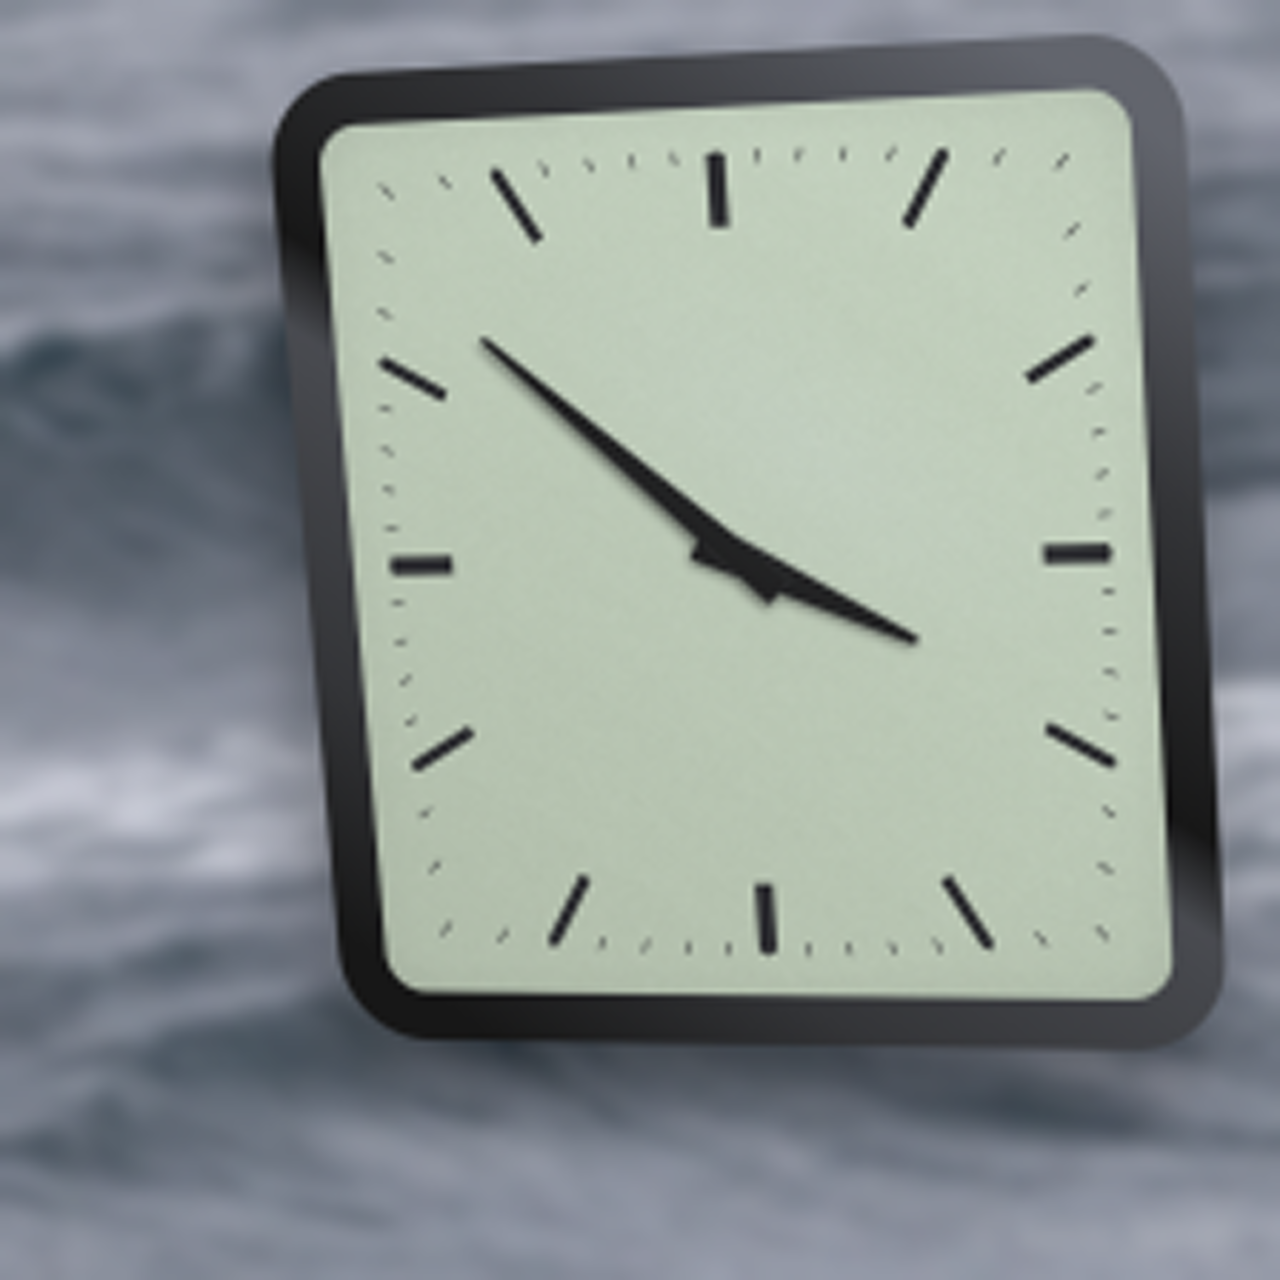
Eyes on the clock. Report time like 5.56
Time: 3.52
